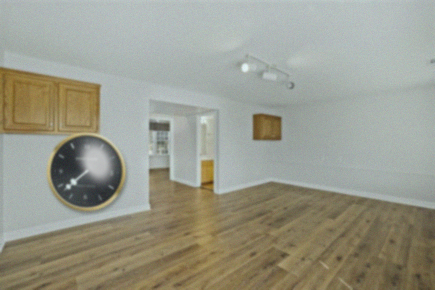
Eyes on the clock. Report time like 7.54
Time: 7.38
